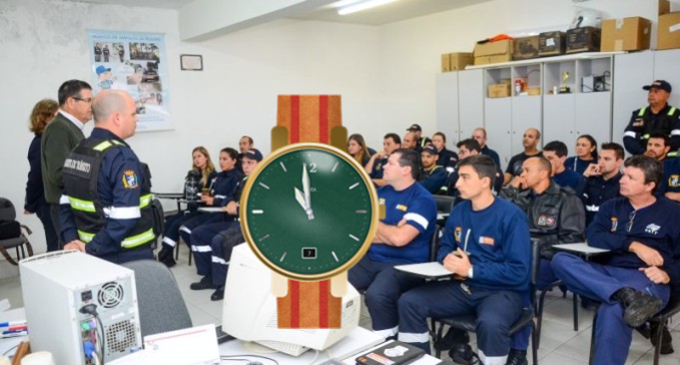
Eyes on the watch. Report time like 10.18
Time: 10.59
